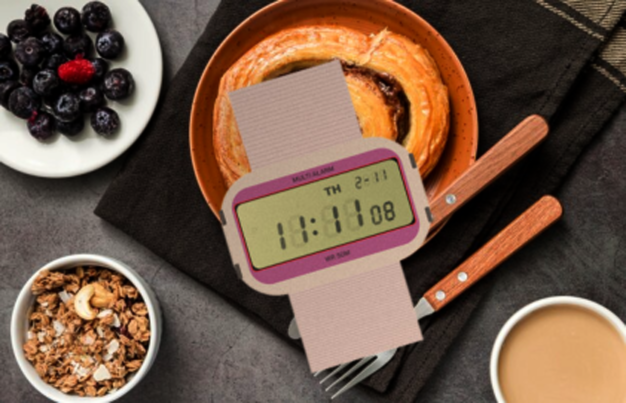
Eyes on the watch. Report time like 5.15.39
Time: 11.11.08
